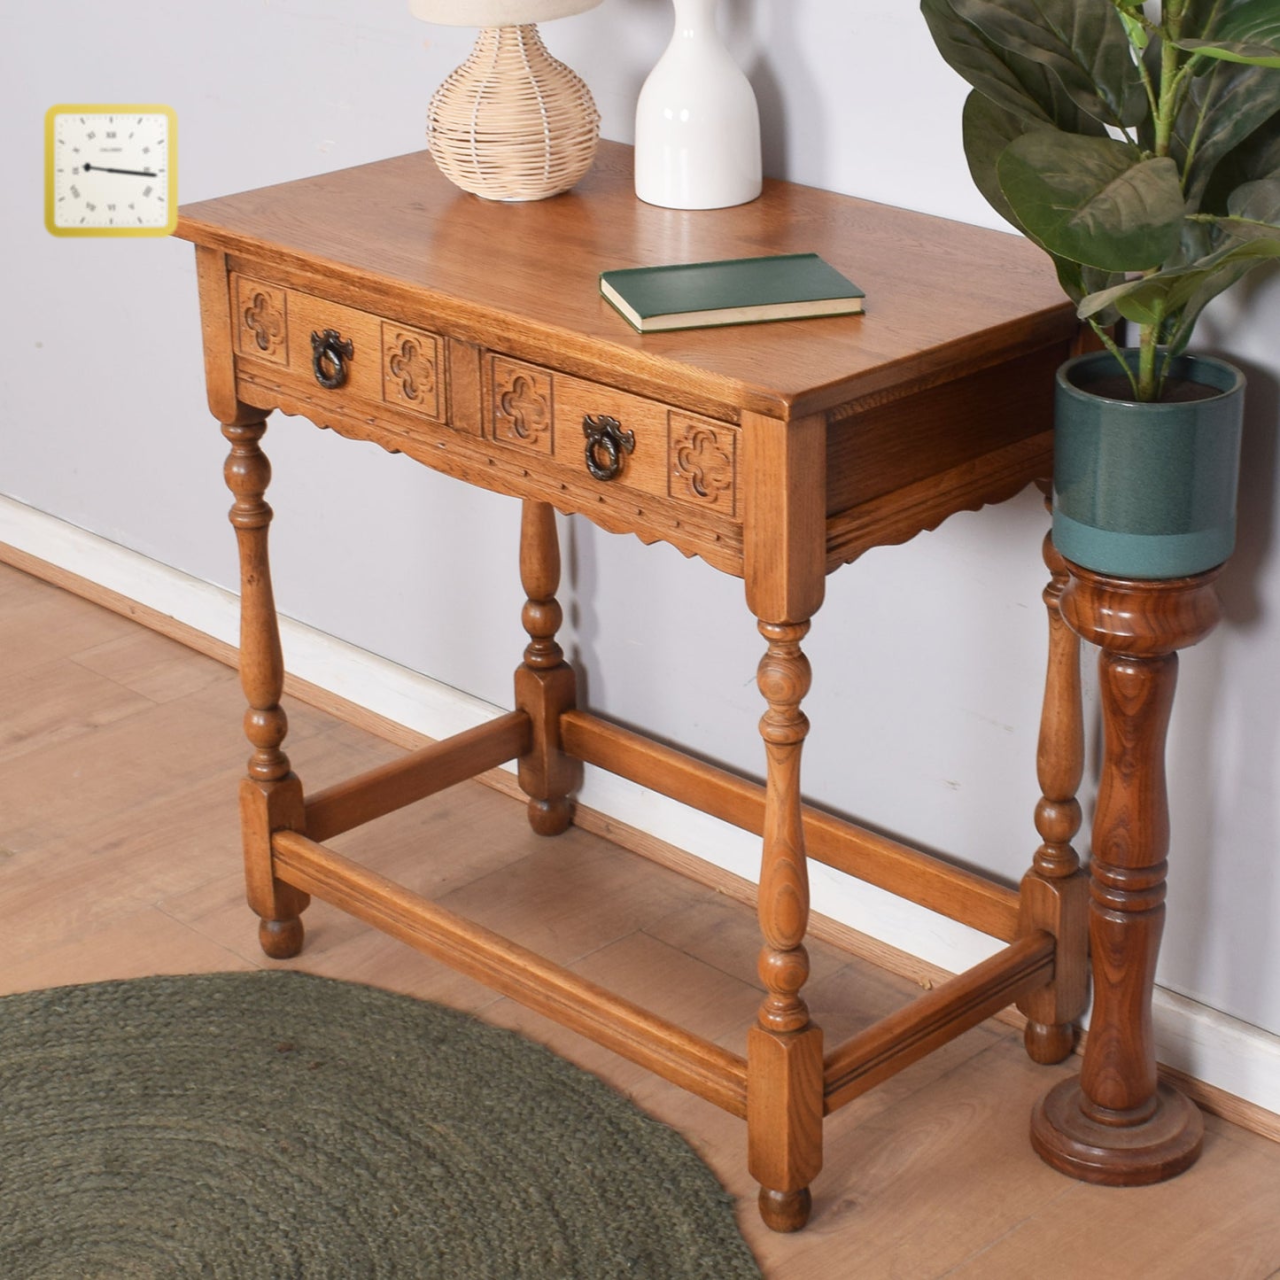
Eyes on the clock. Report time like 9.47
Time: 9.16
